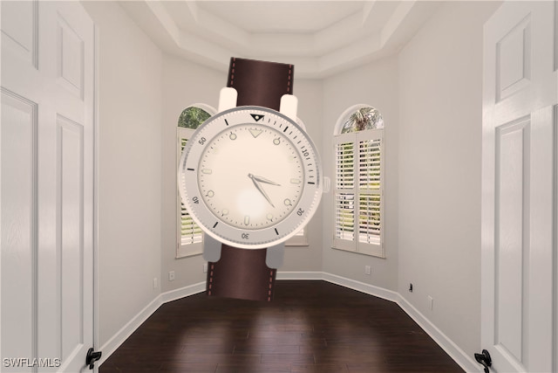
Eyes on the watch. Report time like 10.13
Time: 3.23
